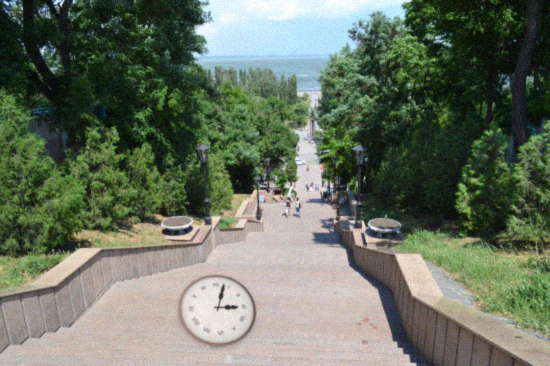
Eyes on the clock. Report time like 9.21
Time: 3.03
